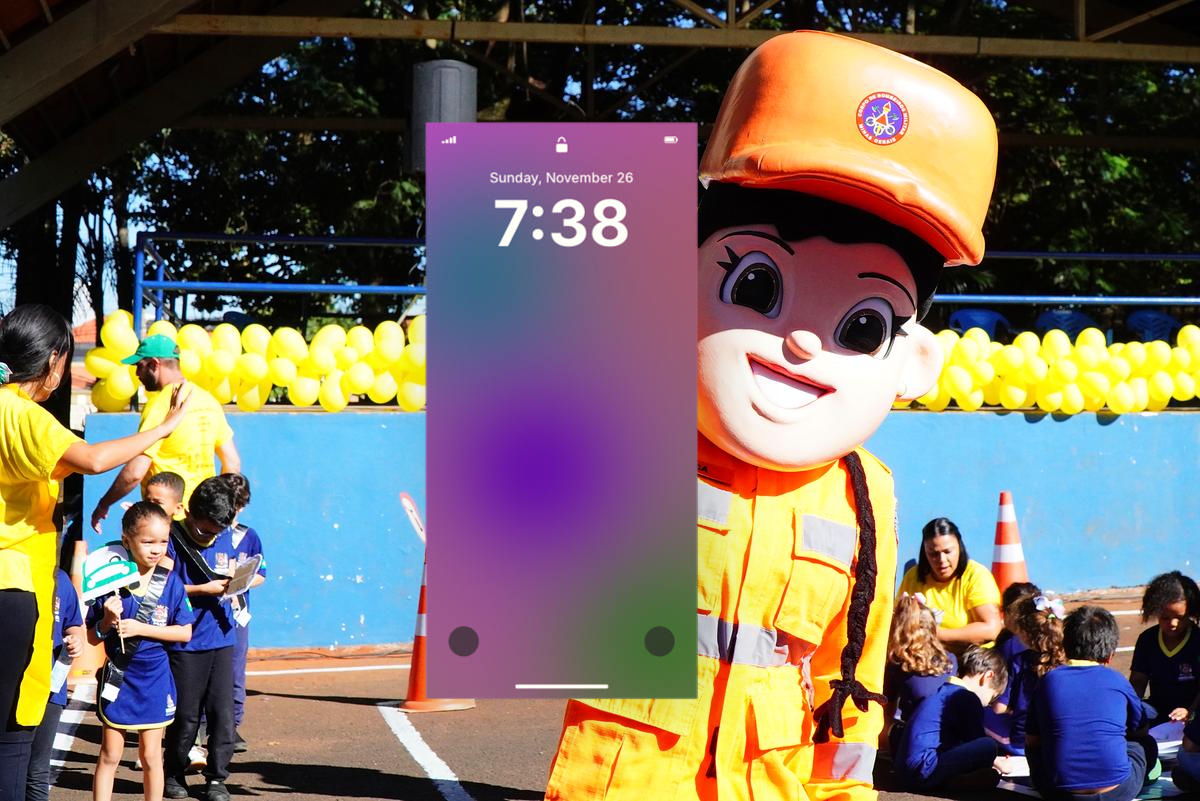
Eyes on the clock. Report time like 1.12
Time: 7.38
